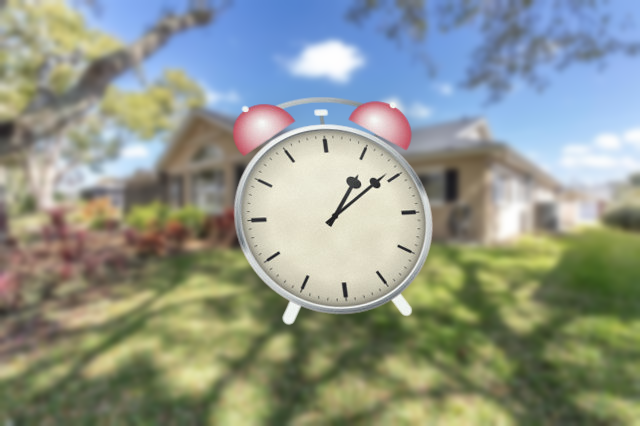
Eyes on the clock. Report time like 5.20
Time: 1.09
